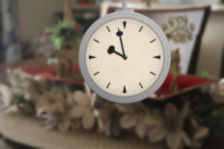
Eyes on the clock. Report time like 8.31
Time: 9.58
